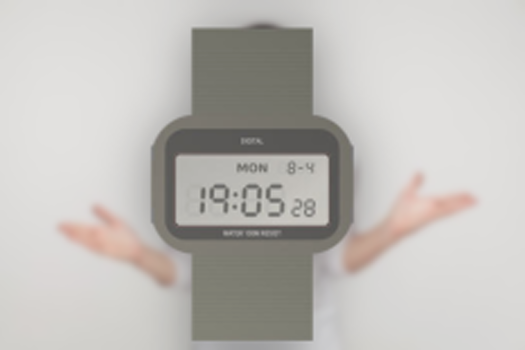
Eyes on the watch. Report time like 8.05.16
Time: 19.05.28
